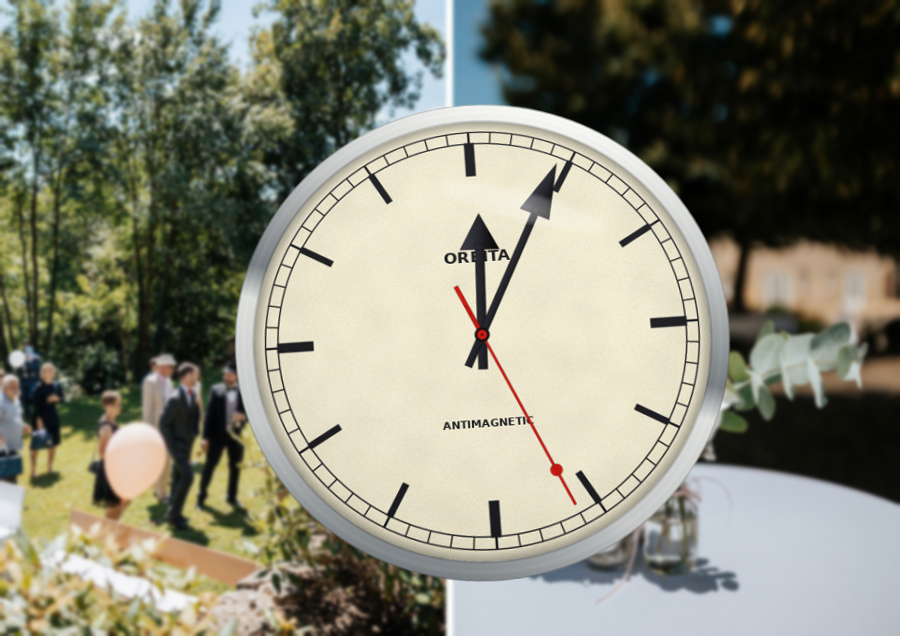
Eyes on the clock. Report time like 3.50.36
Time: 12.04.26
